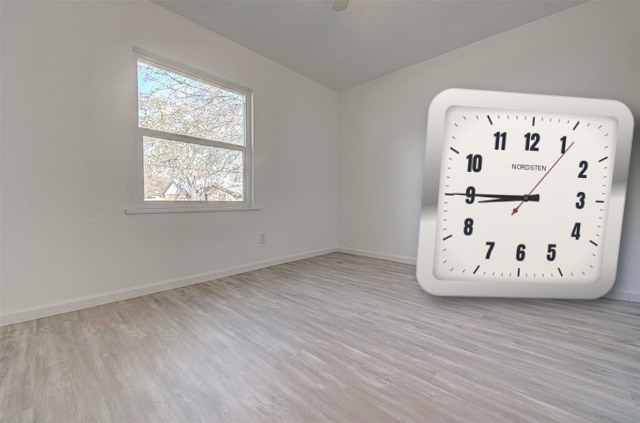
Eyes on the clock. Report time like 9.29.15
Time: 8.45.06
